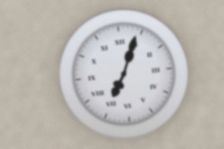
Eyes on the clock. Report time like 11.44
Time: 7.04
